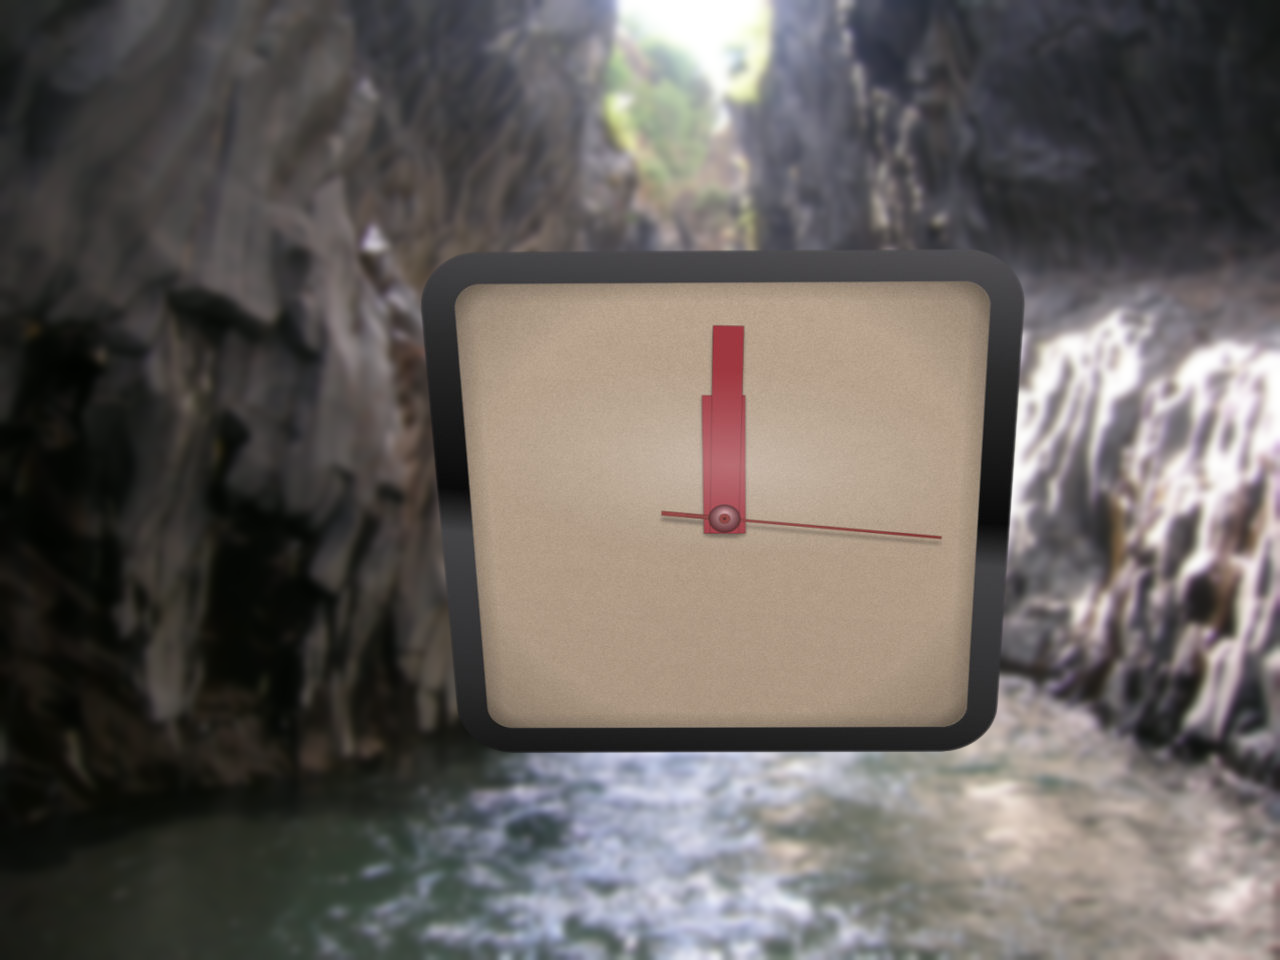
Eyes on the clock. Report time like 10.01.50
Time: 12.00.16
